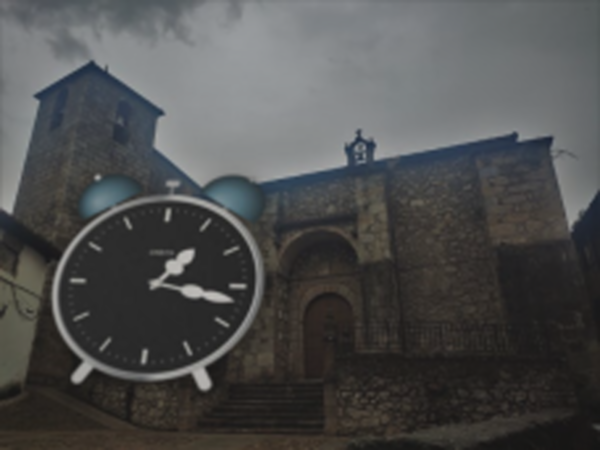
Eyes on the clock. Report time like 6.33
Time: 1.17
